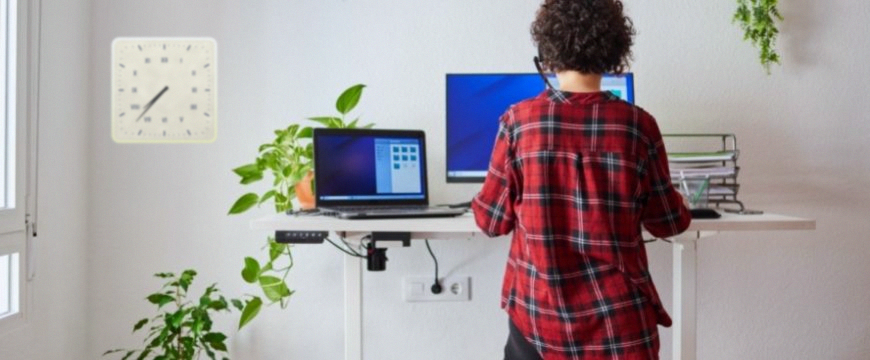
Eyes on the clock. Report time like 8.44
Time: 7.37
